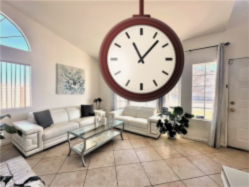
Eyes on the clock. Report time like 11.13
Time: 11.07
